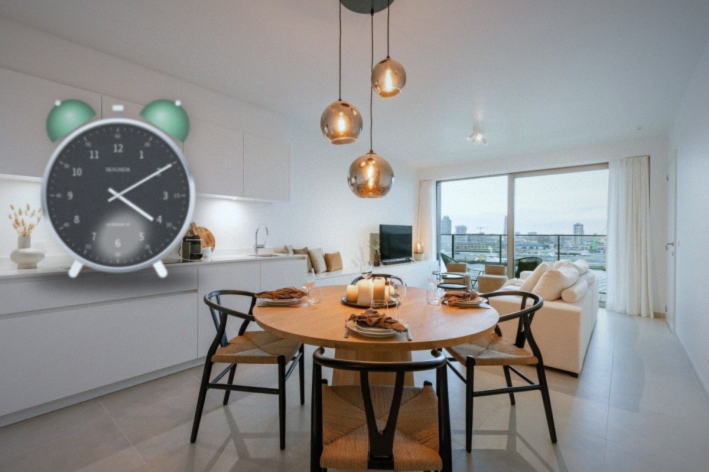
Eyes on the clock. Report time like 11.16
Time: 4.10
